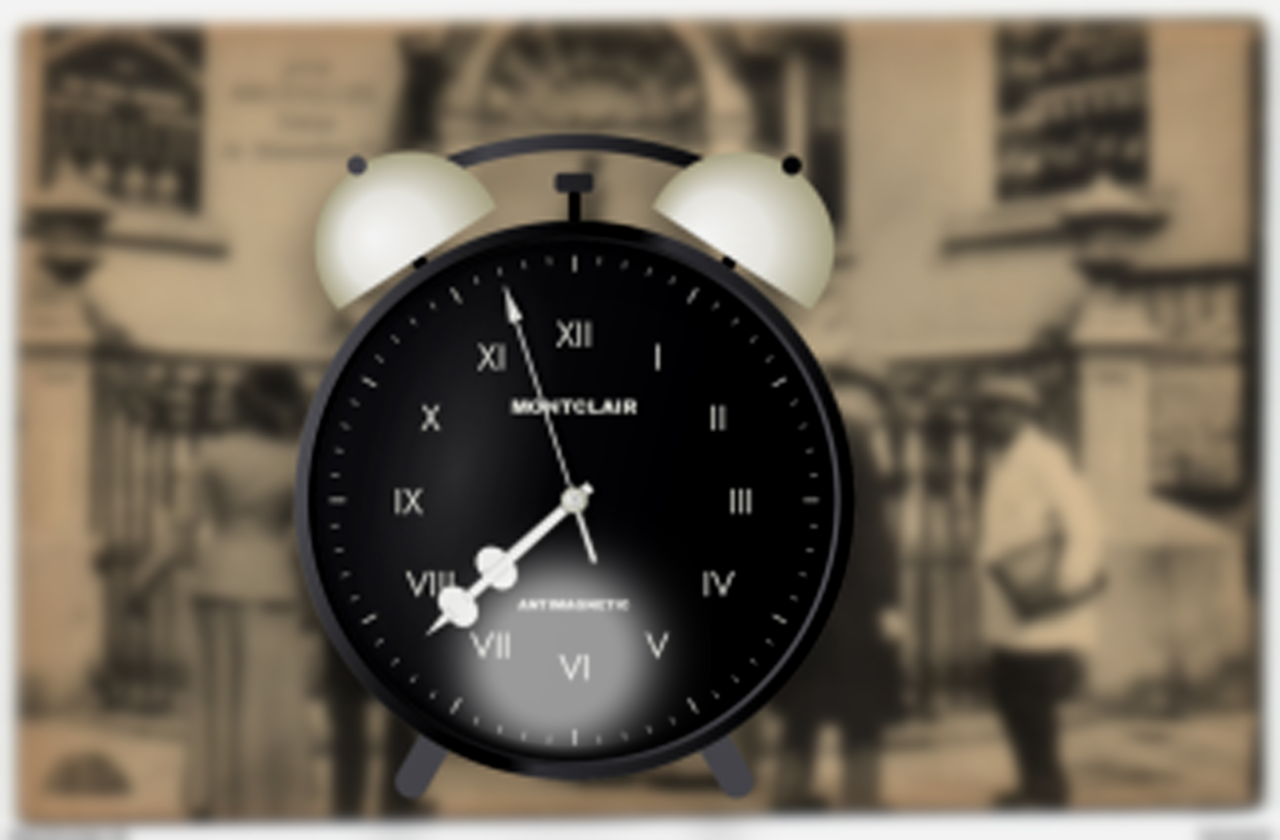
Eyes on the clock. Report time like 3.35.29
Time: 7.37.57
